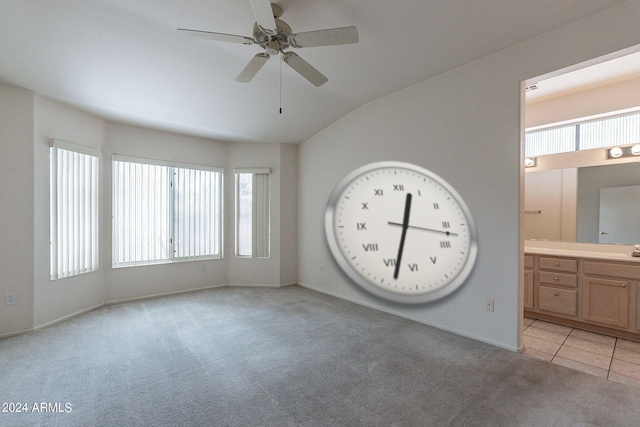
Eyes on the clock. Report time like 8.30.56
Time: 12.33.17
